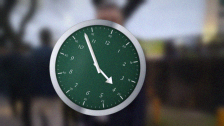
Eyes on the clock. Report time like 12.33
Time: 3.53
